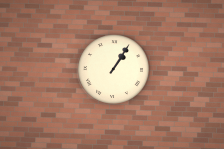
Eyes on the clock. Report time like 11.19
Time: 1.05
